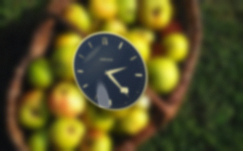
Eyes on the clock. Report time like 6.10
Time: 2.23
